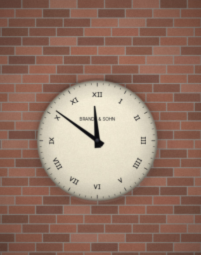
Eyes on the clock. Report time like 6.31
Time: 11.51
